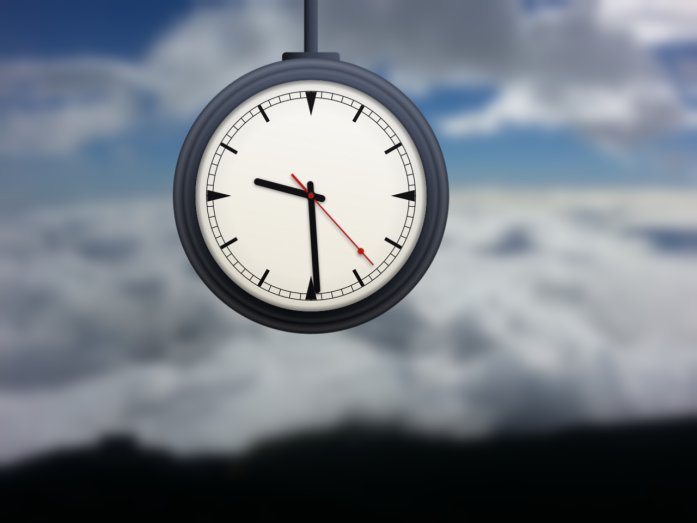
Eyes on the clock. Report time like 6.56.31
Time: 9.29.23
